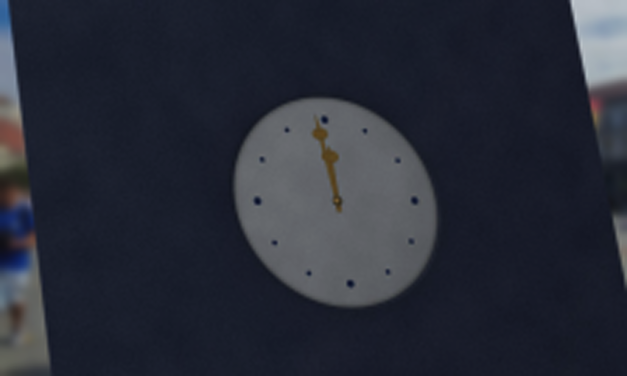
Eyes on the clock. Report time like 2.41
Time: 11.59
